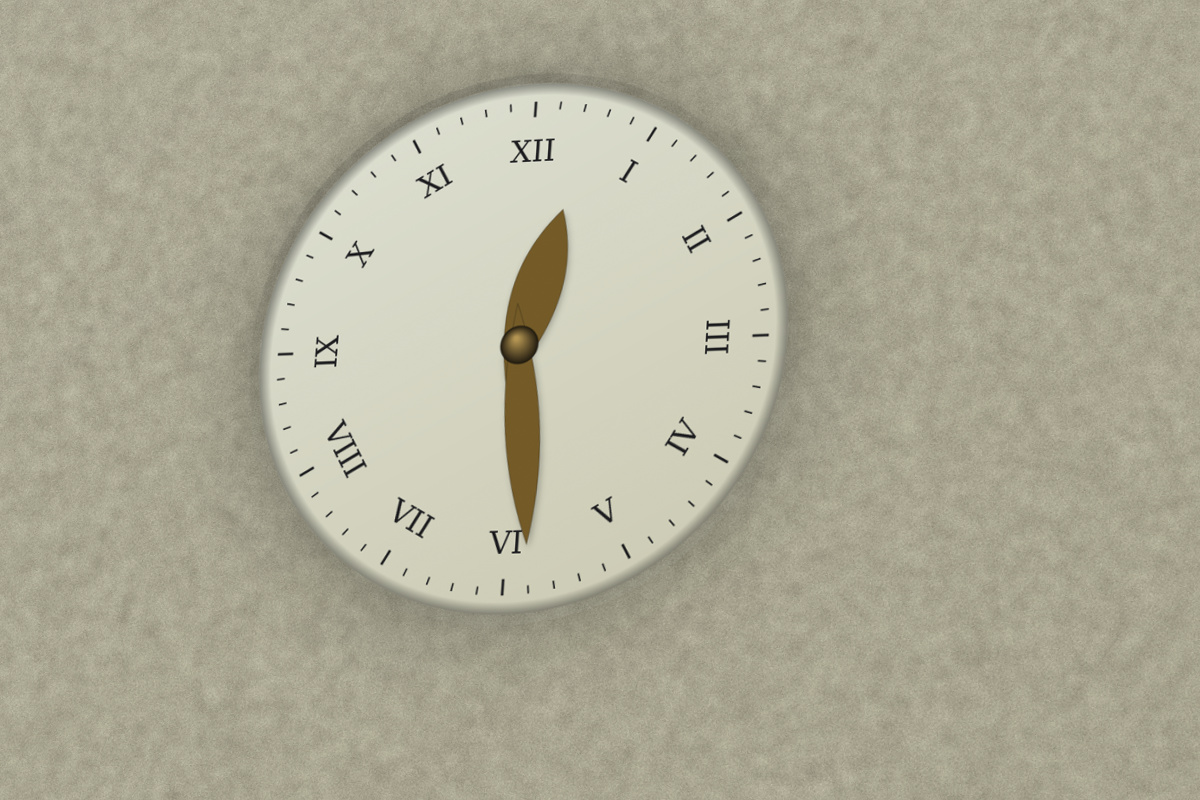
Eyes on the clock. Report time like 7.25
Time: 12.29
